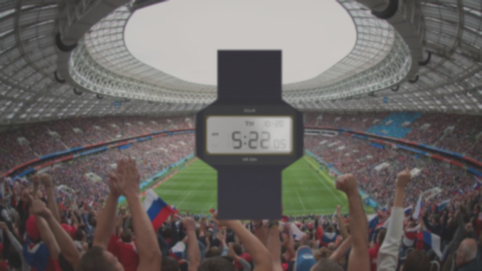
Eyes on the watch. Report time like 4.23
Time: 5.22
